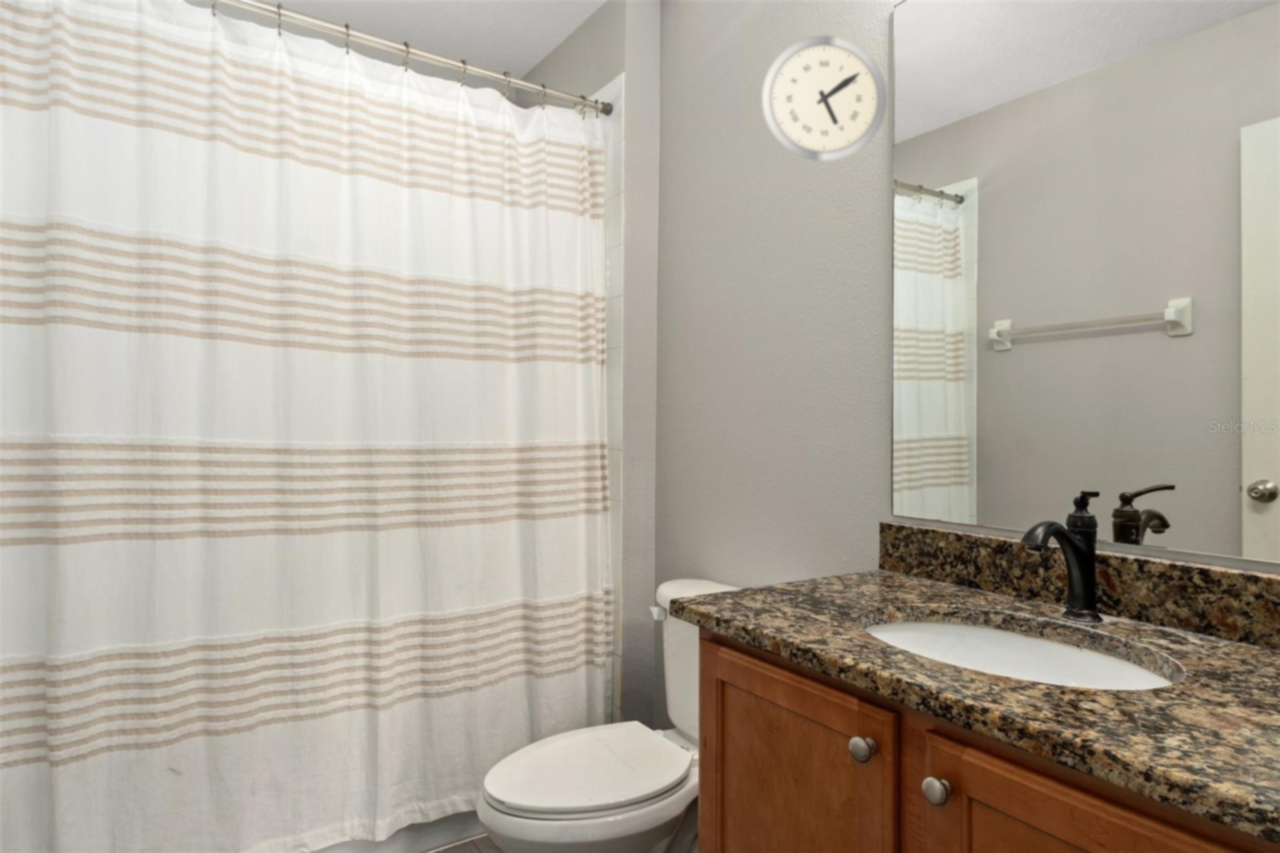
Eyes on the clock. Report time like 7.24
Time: 5.09
